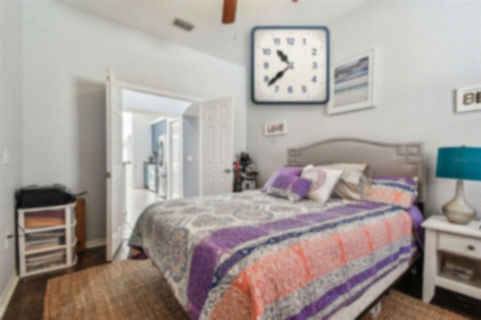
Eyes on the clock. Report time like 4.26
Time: 10.38
